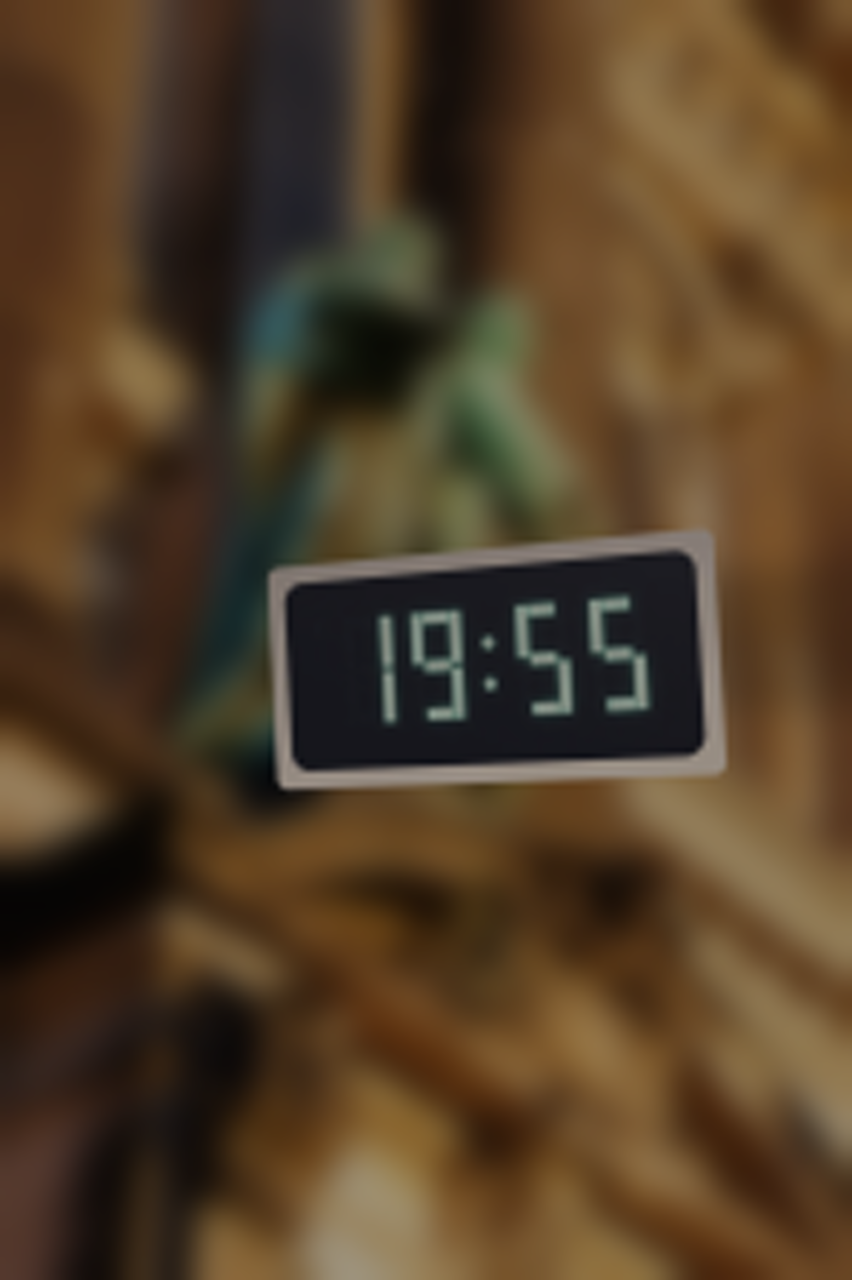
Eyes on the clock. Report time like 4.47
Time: 19.55
